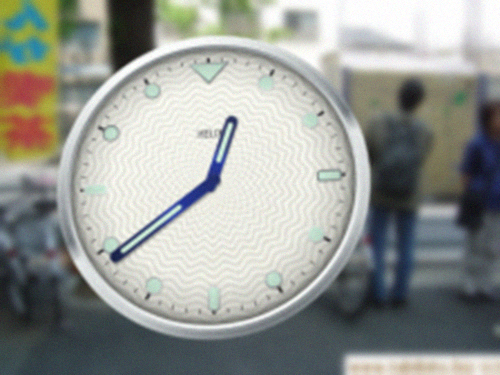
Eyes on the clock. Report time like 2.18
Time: 12.39
